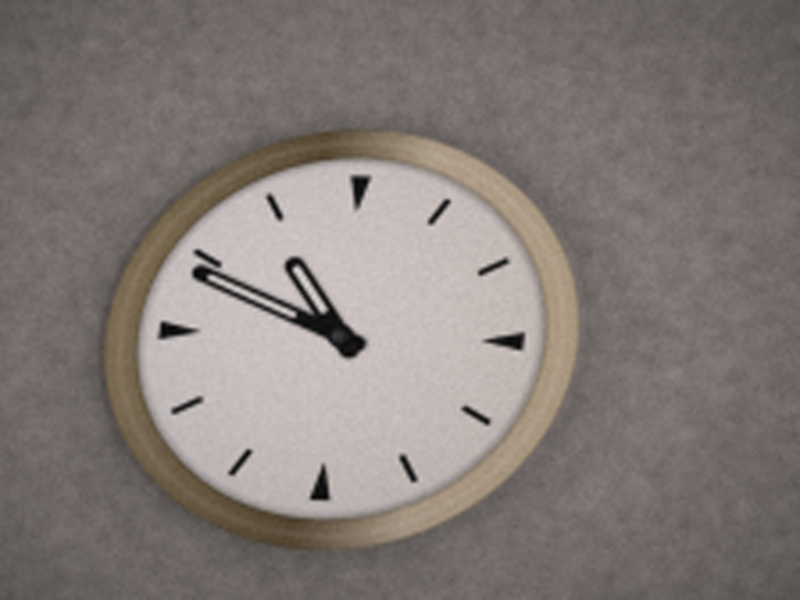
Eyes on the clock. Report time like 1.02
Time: 10.49
